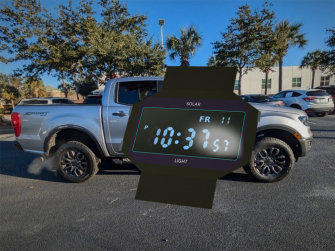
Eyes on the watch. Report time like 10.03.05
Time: 10.37.57
